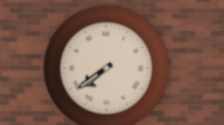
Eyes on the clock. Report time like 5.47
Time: 7.39
